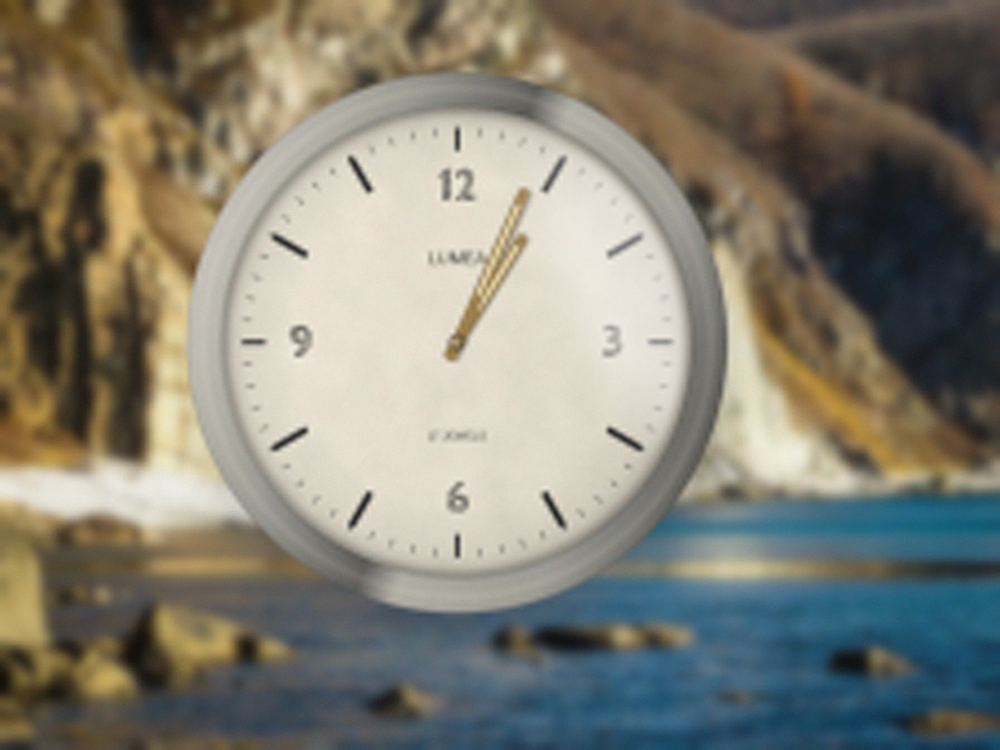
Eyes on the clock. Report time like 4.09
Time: 1.04
